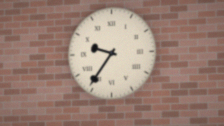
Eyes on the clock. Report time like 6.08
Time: 9.36
